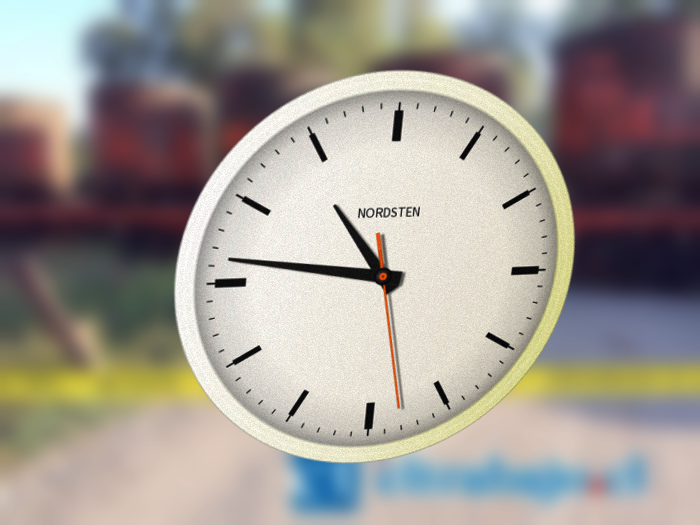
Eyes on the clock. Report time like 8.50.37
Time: 10.46.28
